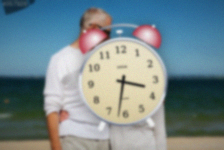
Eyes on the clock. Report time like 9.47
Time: 3.32
